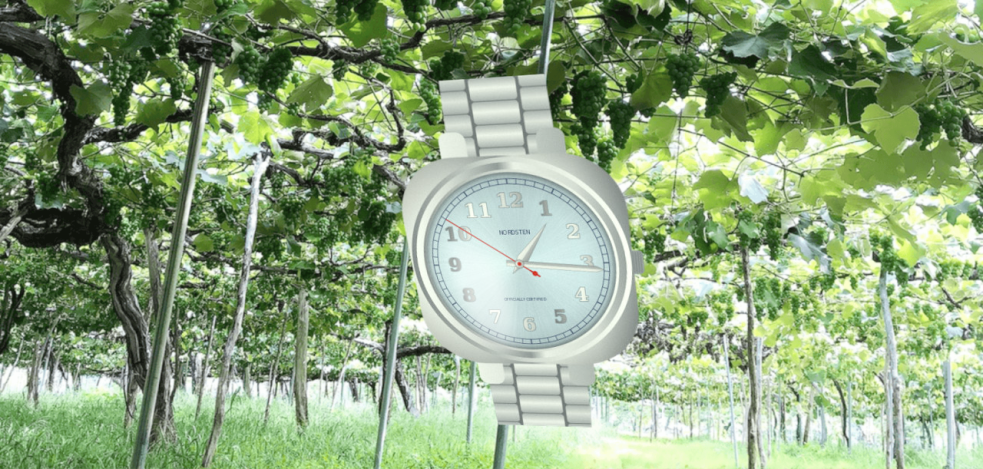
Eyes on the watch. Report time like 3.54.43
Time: 1.15.51
